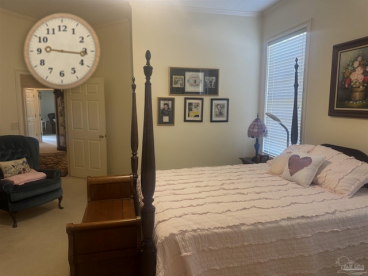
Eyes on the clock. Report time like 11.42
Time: 9.16
